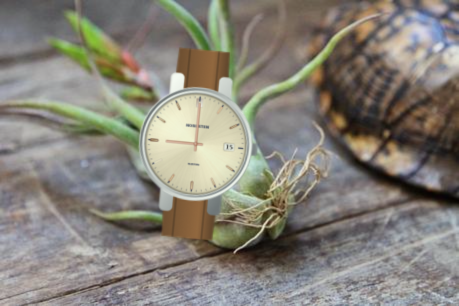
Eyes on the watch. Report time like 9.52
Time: 9.00
